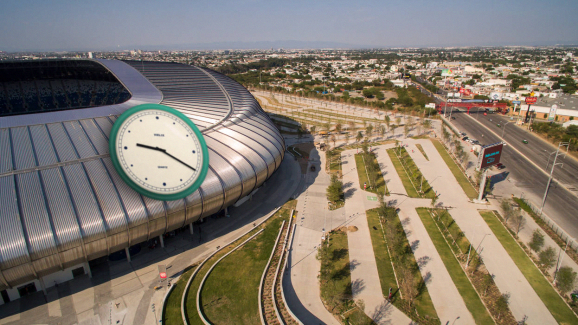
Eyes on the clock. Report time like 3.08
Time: 9.20
